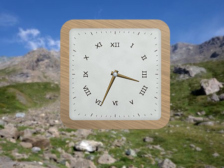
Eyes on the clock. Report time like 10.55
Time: 3.34
